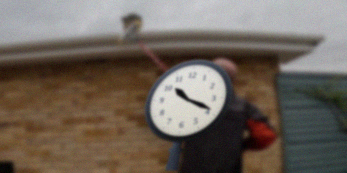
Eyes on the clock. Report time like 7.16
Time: 10.19
